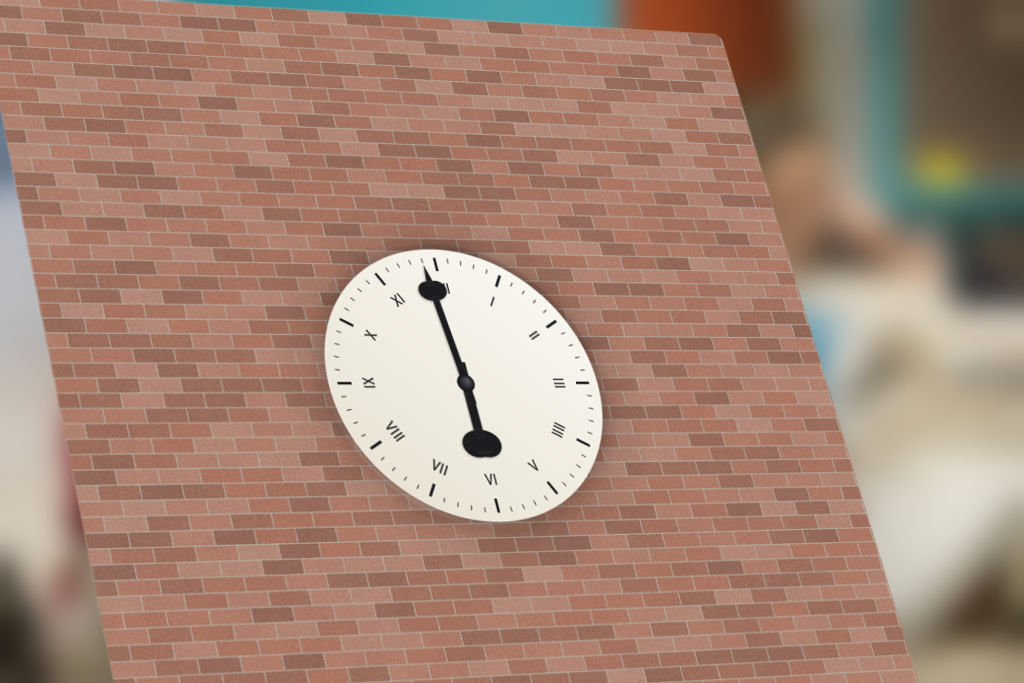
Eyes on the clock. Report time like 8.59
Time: 5.59
